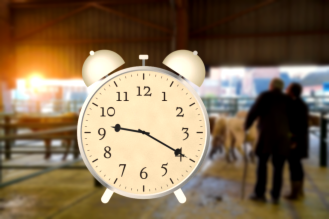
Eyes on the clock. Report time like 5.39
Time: 9.20
